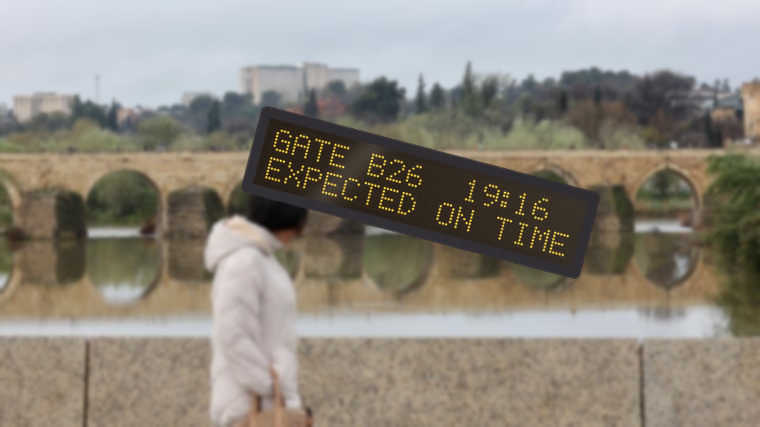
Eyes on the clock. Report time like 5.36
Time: 19.16
